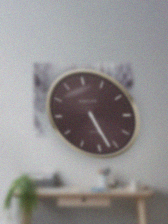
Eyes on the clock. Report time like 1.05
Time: 5.27
